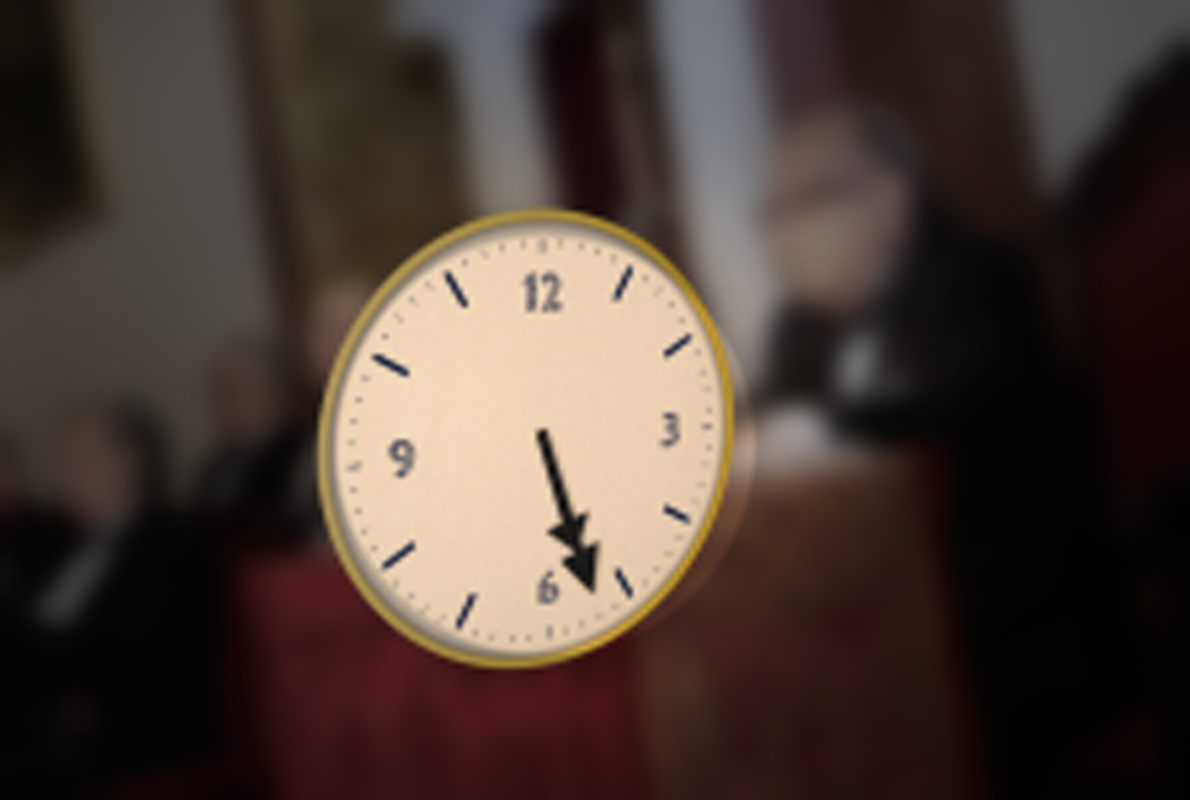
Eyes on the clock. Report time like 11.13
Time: 5.27
